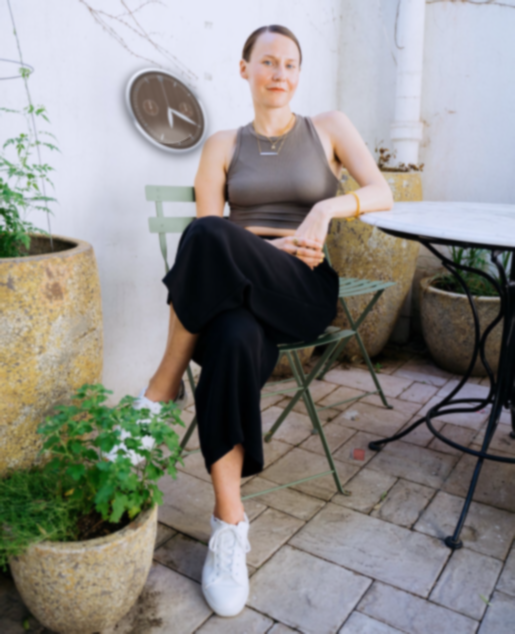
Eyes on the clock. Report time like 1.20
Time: 6.20
